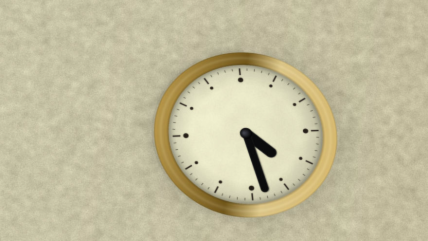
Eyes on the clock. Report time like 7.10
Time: 4.28
